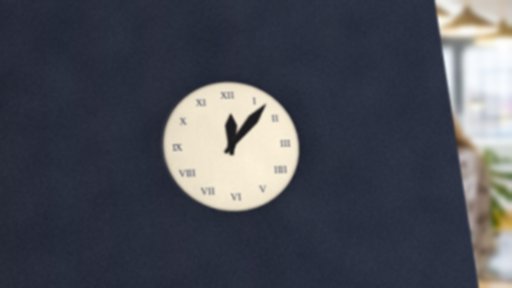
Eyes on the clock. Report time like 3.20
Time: 12.07
